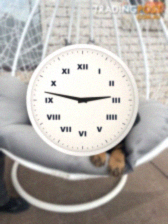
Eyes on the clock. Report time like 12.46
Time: 2.47
